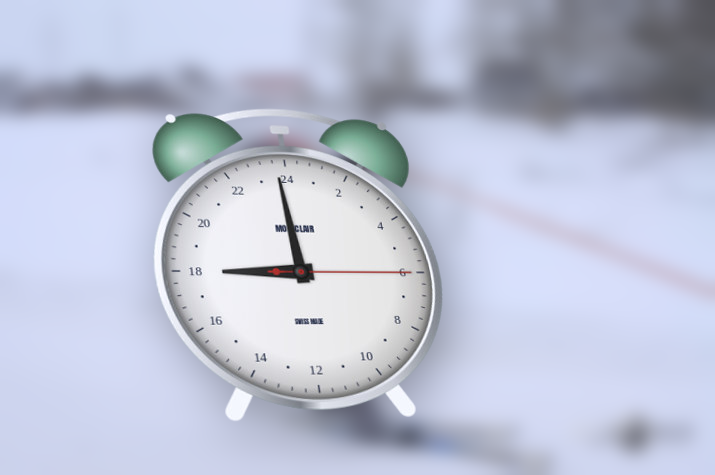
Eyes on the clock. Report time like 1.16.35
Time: 17.59.15
